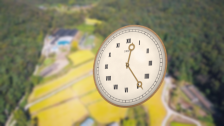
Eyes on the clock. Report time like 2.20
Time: 12.24
